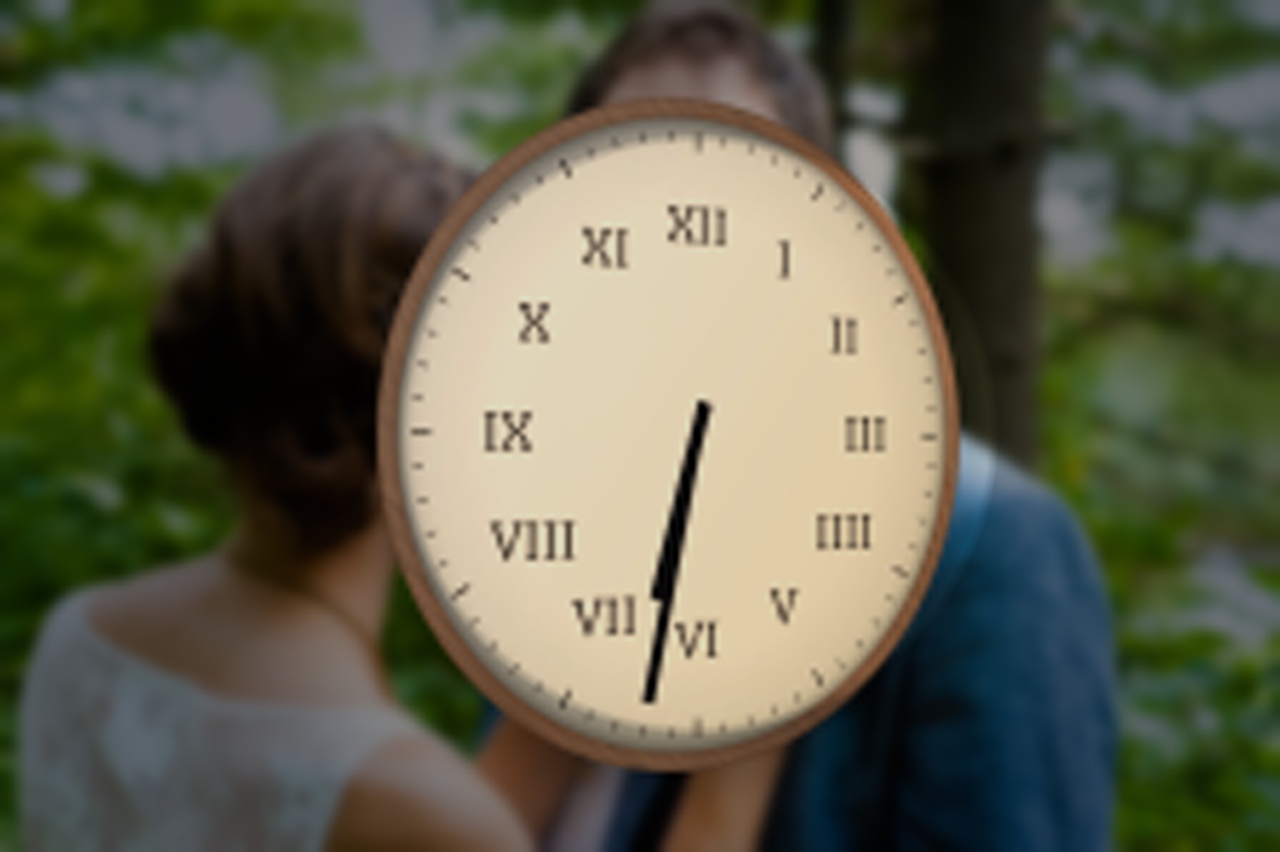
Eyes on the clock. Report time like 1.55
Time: 6.32
